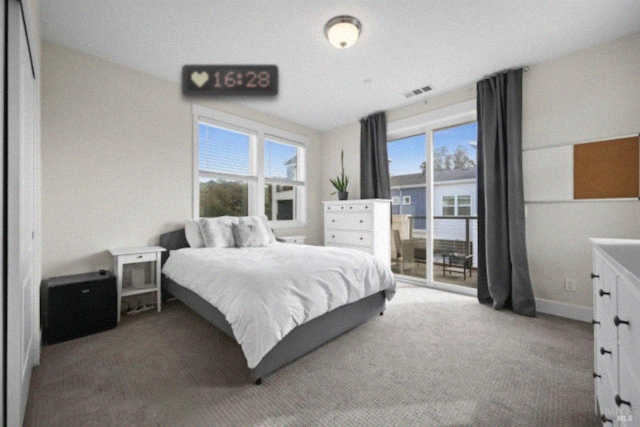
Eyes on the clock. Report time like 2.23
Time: 16.28
